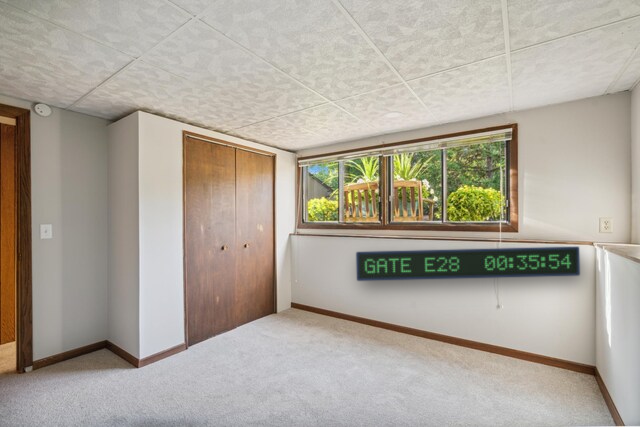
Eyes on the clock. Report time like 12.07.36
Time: 0.35.54
